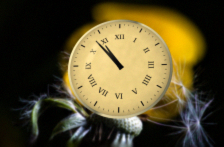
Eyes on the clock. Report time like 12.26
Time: 10.53
